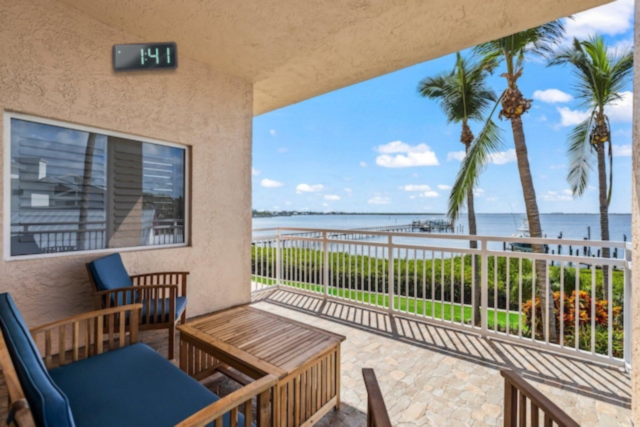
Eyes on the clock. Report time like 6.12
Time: 1.41
